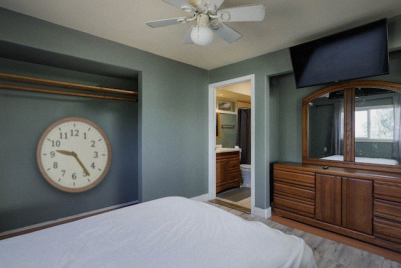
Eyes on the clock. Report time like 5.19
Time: 9.24
